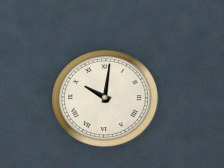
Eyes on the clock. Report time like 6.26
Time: 10.01
